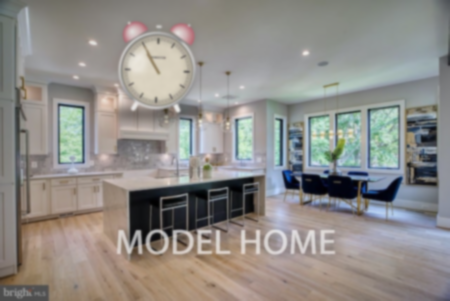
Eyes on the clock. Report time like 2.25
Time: 10.55
